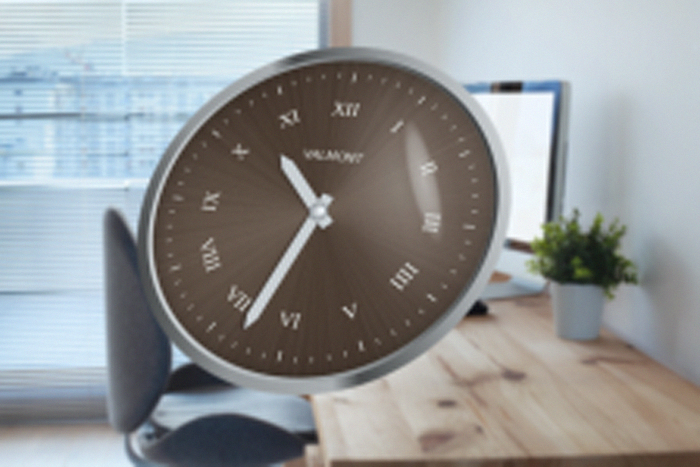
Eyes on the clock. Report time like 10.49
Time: 10.33
